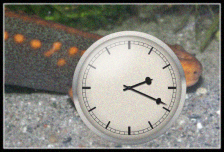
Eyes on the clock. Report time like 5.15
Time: 2.19
